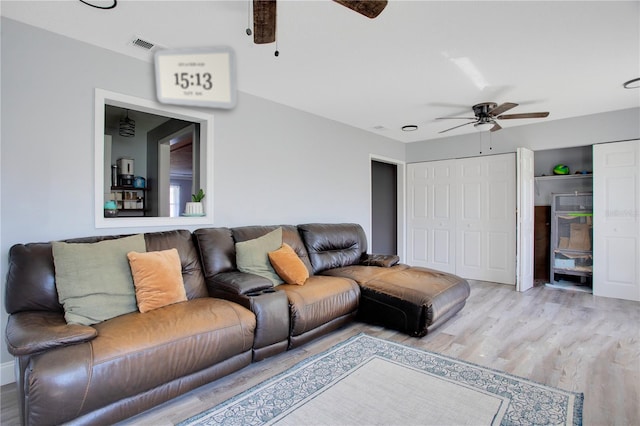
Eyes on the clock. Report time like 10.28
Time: 15.13
